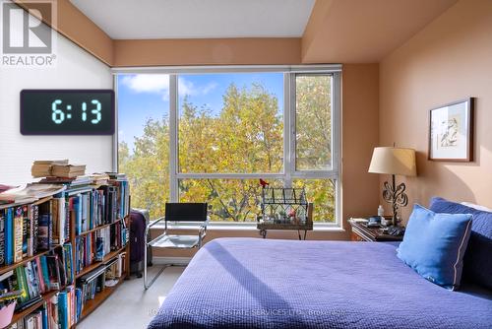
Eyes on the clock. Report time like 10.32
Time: 6.13
